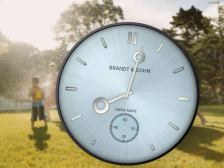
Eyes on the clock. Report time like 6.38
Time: 8.02
